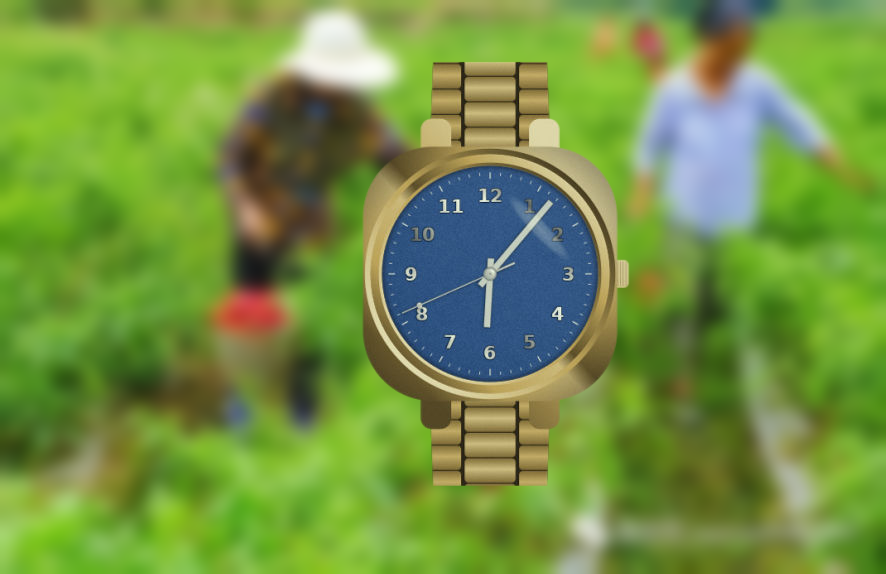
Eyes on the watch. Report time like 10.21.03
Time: 6.06.41
